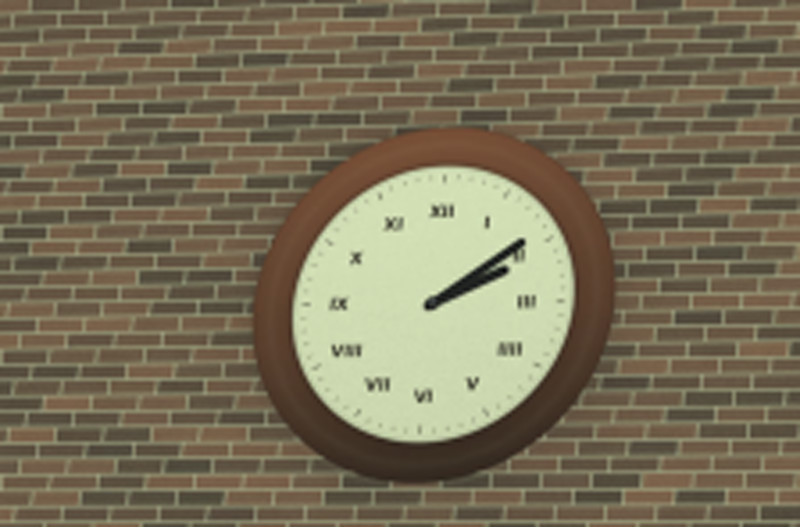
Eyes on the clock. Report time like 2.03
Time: 2.09
